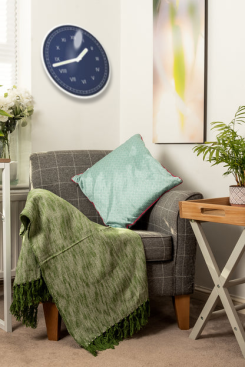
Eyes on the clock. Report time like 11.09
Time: 1.43
